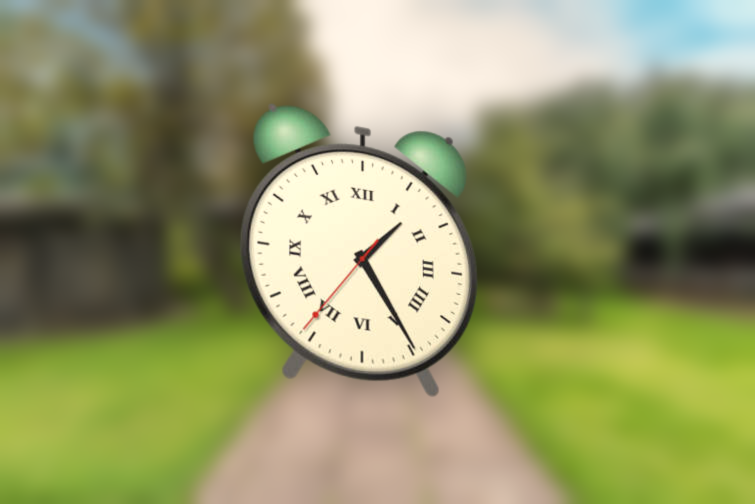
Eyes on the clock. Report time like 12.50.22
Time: 1.24.36
